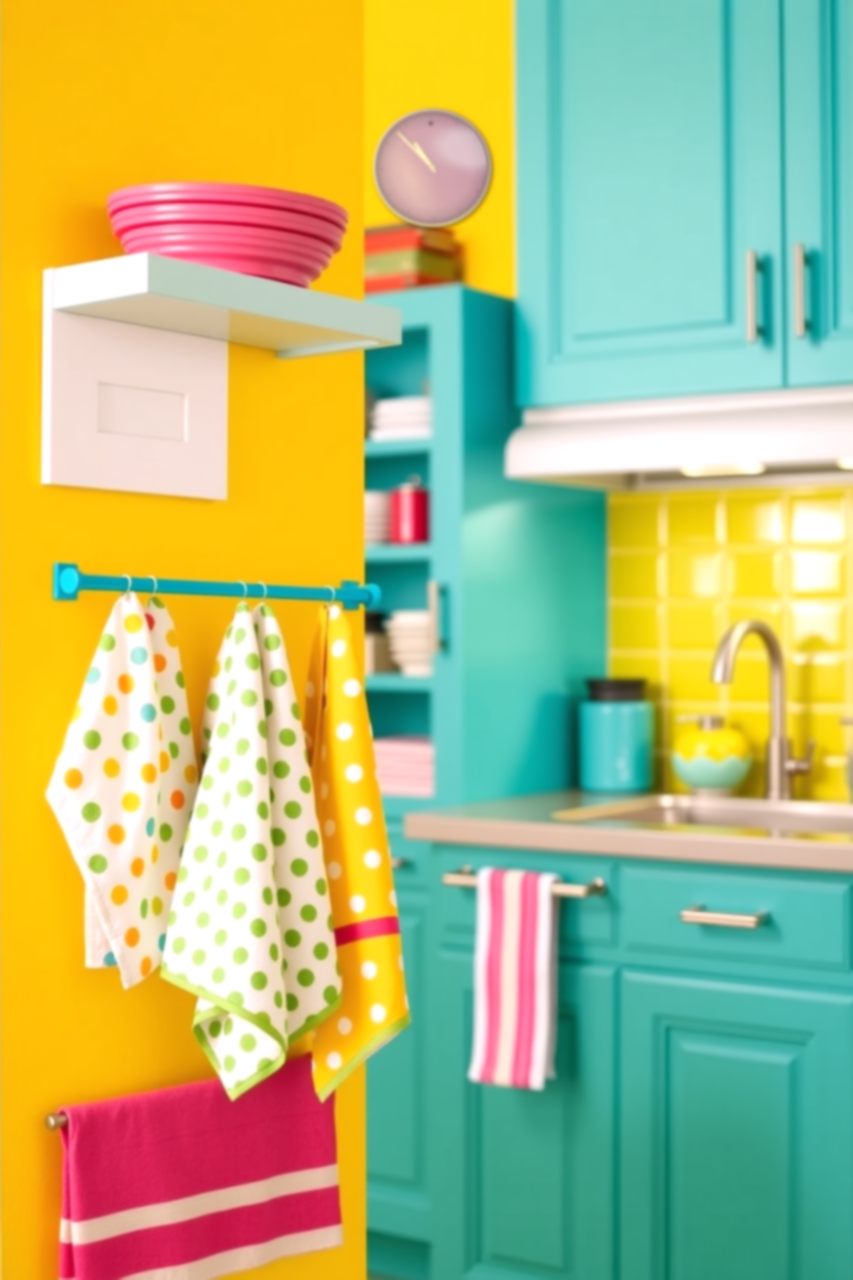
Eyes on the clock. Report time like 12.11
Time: 10.53
